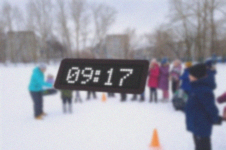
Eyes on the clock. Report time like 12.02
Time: 9.17
